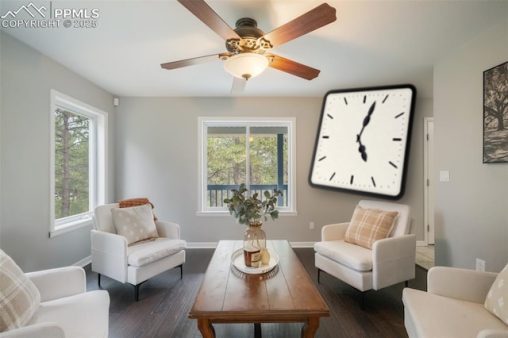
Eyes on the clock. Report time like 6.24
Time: 5.03
